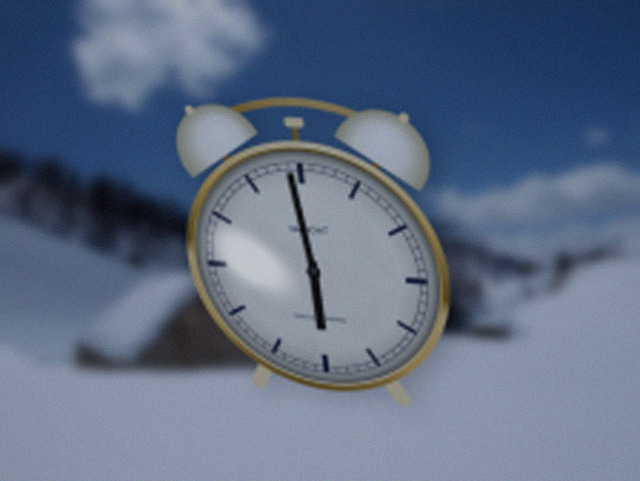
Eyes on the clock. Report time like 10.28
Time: 5.59
